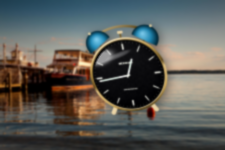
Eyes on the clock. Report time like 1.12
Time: 12.44
